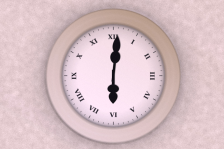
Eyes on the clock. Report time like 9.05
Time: 6.01
